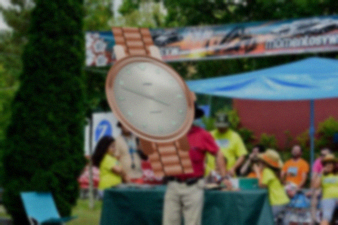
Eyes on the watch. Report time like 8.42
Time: 3.49
